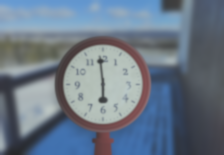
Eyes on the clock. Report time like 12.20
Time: 5.59
